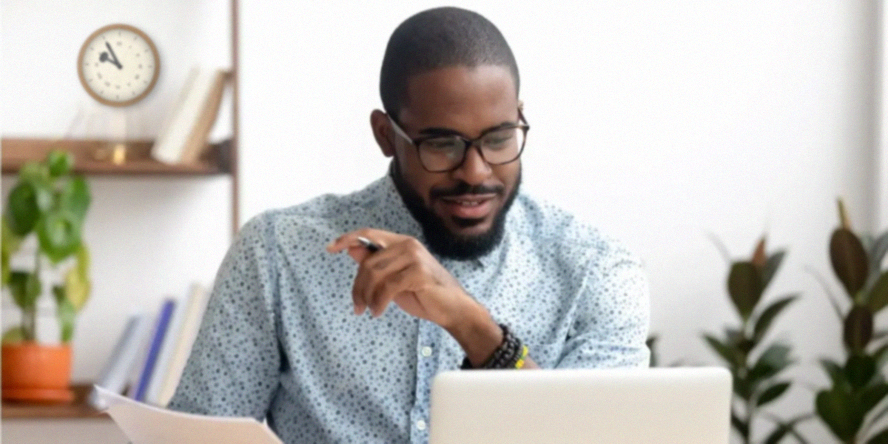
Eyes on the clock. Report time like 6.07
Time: 9.55
